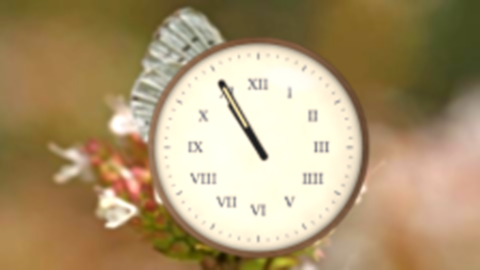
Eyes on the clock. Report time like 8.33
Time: 10.55
